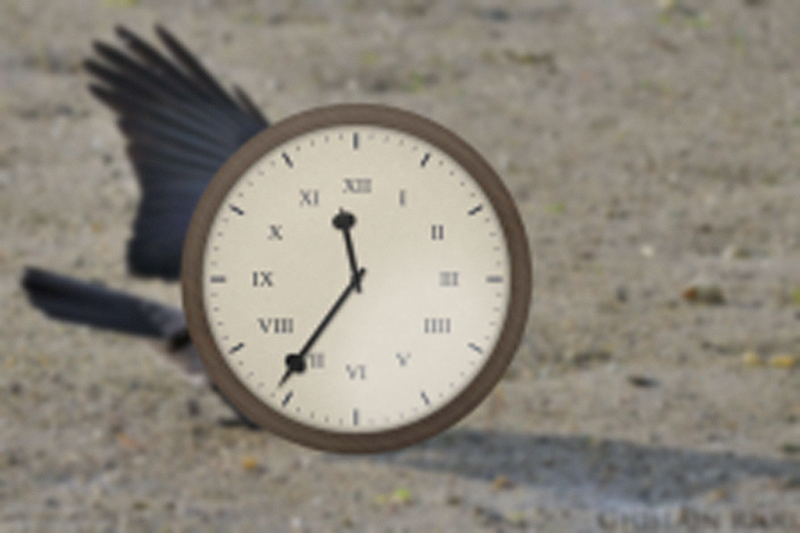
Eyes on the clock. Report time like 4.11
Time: 11.36
